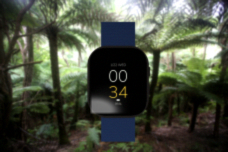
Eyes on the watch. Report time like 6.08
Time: 0.34
